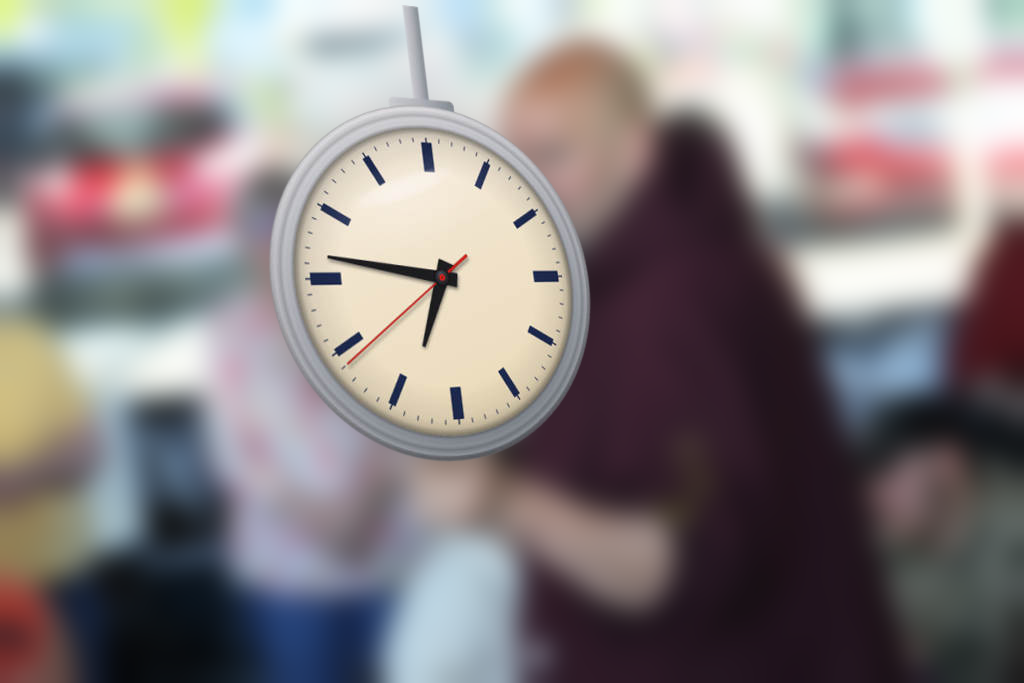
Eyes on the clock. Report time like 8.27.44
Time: 6.46.39
